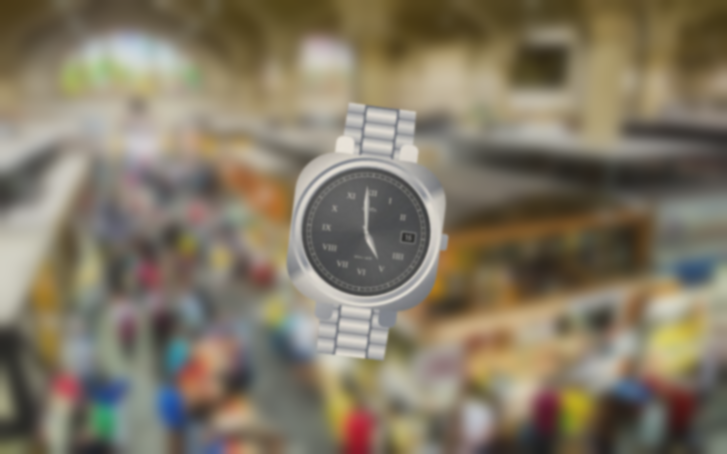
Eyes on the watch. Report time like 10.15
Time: 4.59
